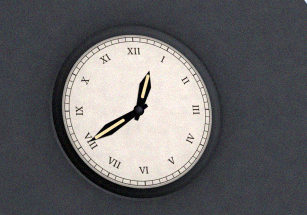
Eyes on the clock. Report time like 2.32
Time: 12.40
